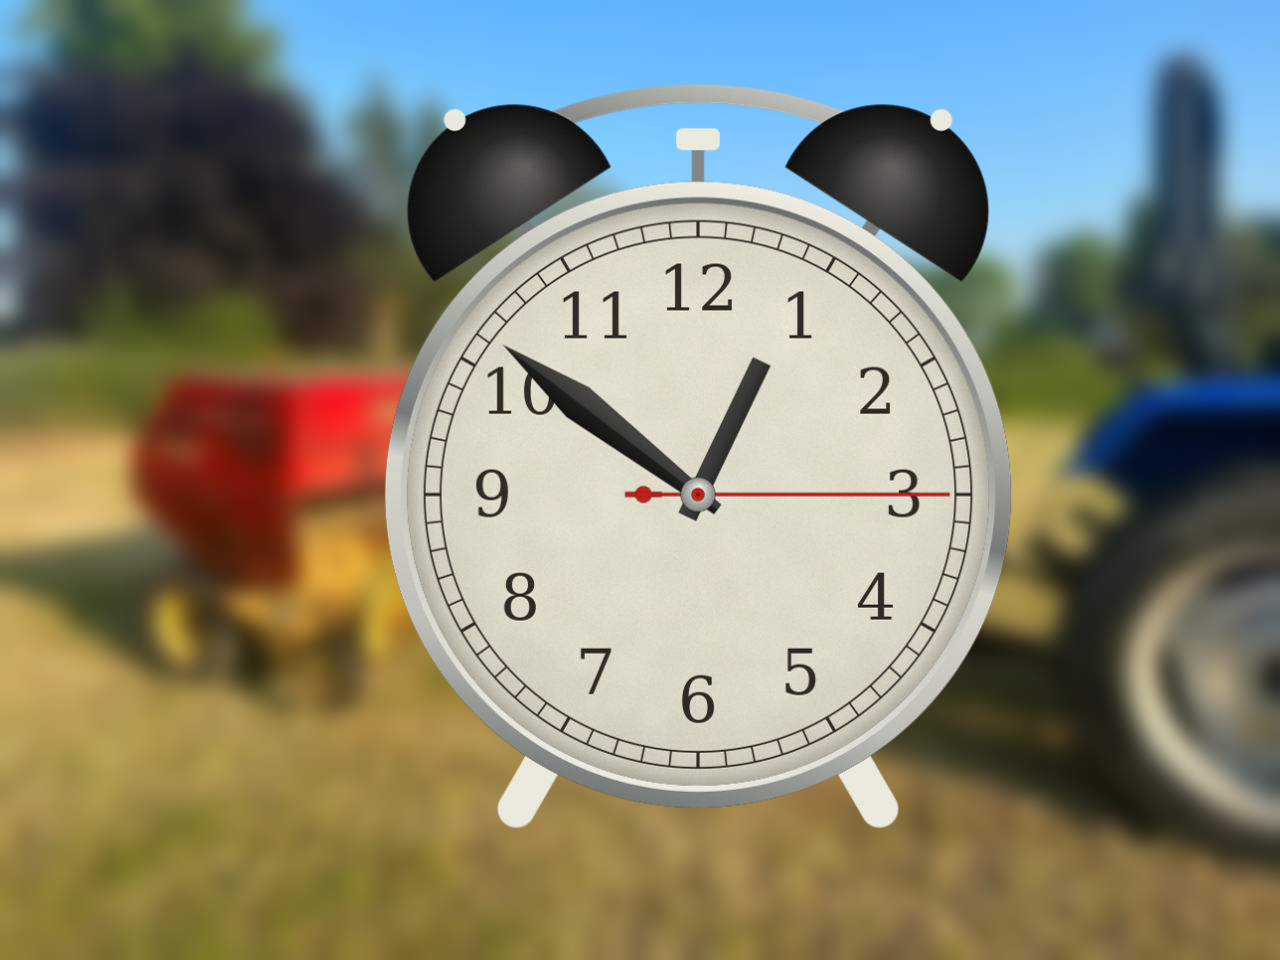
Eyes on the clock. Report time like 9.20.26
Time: 12.51.15
